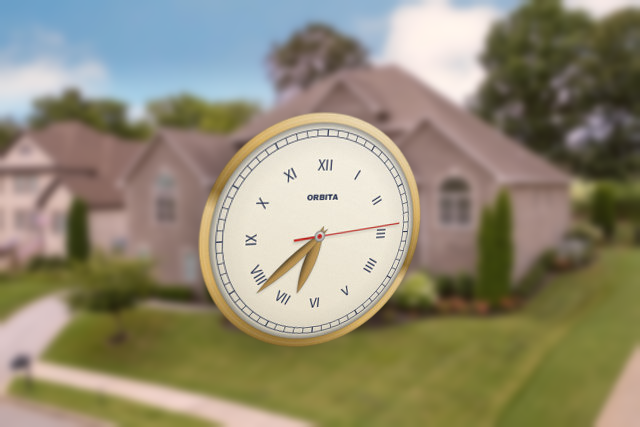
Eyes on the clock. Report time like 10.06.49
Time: 6.38.14
